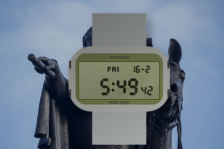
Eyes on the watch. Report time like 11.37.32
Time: 5.49.42
